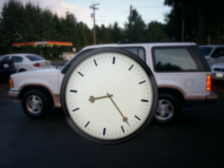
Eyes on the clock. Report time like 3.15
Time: 8.23
